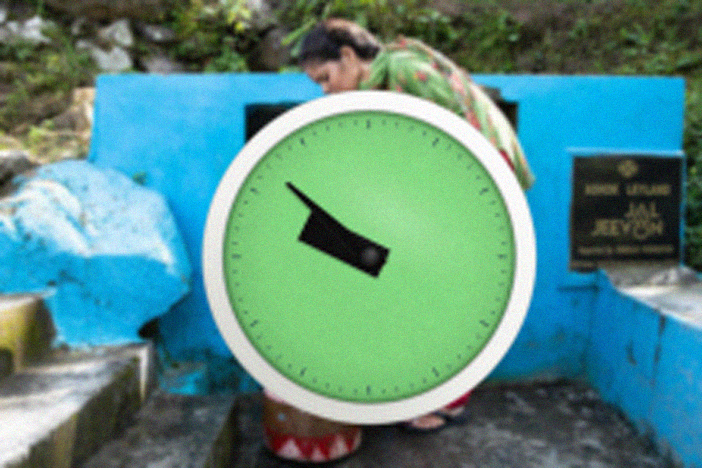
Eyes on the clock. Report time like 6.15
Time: 9.52
